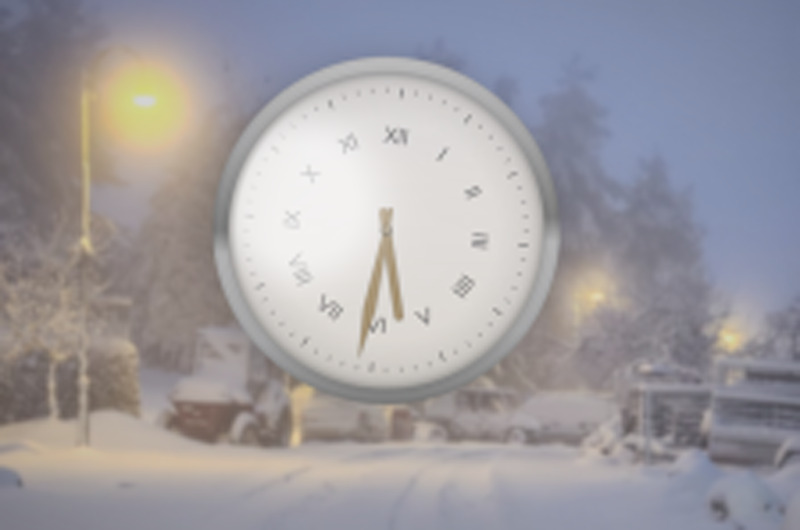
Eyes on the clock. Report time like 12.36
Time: 5.31
